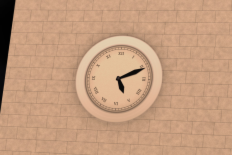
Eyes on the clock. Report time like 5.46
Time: 5.11
